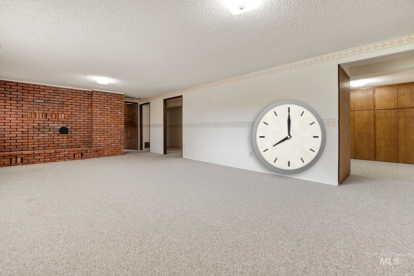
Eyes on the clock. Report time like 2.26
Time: 8.00
